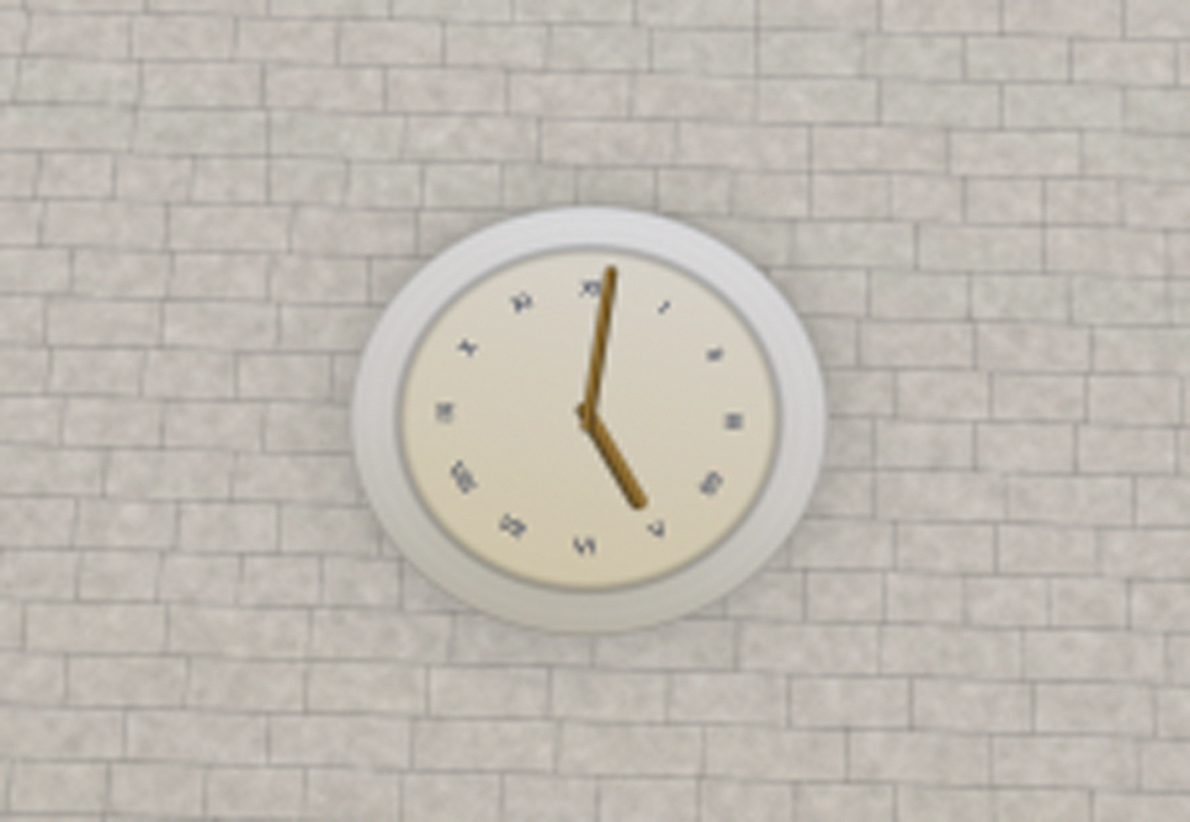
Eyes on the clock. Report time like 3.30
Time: 5.01
